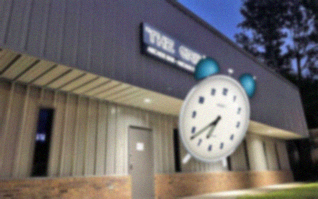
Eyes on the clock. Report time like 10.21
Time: 6.38
